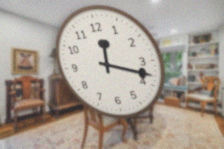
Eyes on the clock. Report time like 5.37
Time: 12.18
